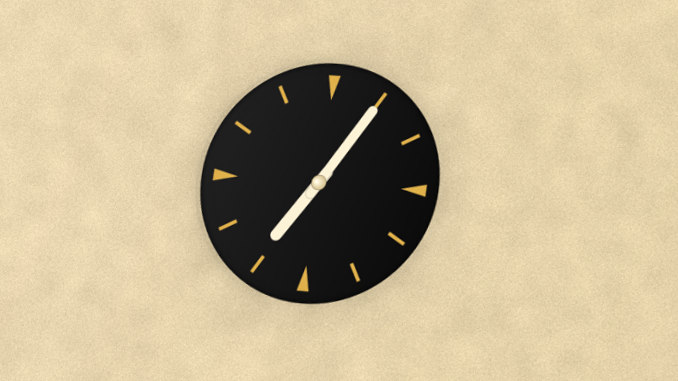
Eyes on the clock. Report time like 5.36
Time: 7.05
